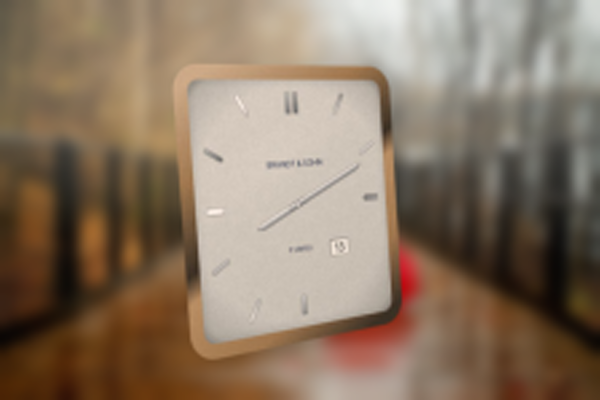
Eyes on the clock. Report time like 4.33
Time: 8.11
